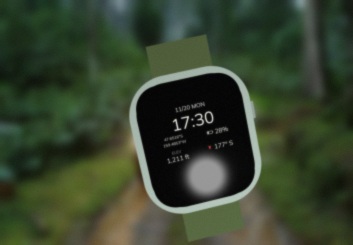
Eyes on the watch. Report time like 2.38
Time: 17.30
